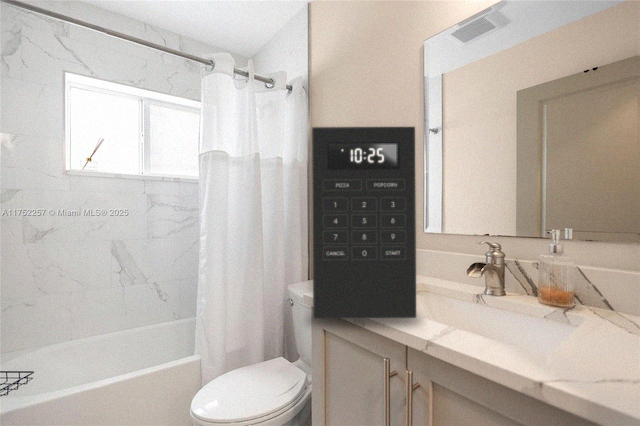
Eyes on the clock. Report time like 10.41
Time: 10.25
